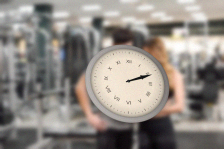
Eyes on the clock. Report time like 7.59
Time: 2.11
